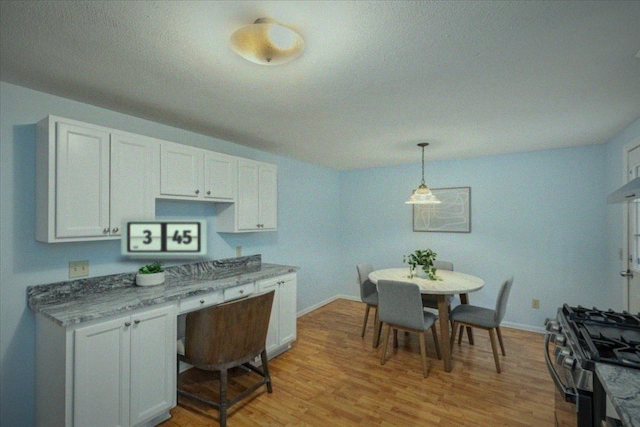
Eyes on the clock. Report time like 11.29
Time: 3.45
